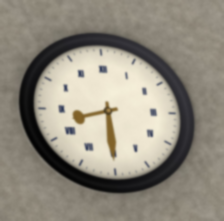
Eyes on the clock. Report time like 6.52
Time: 8.30
